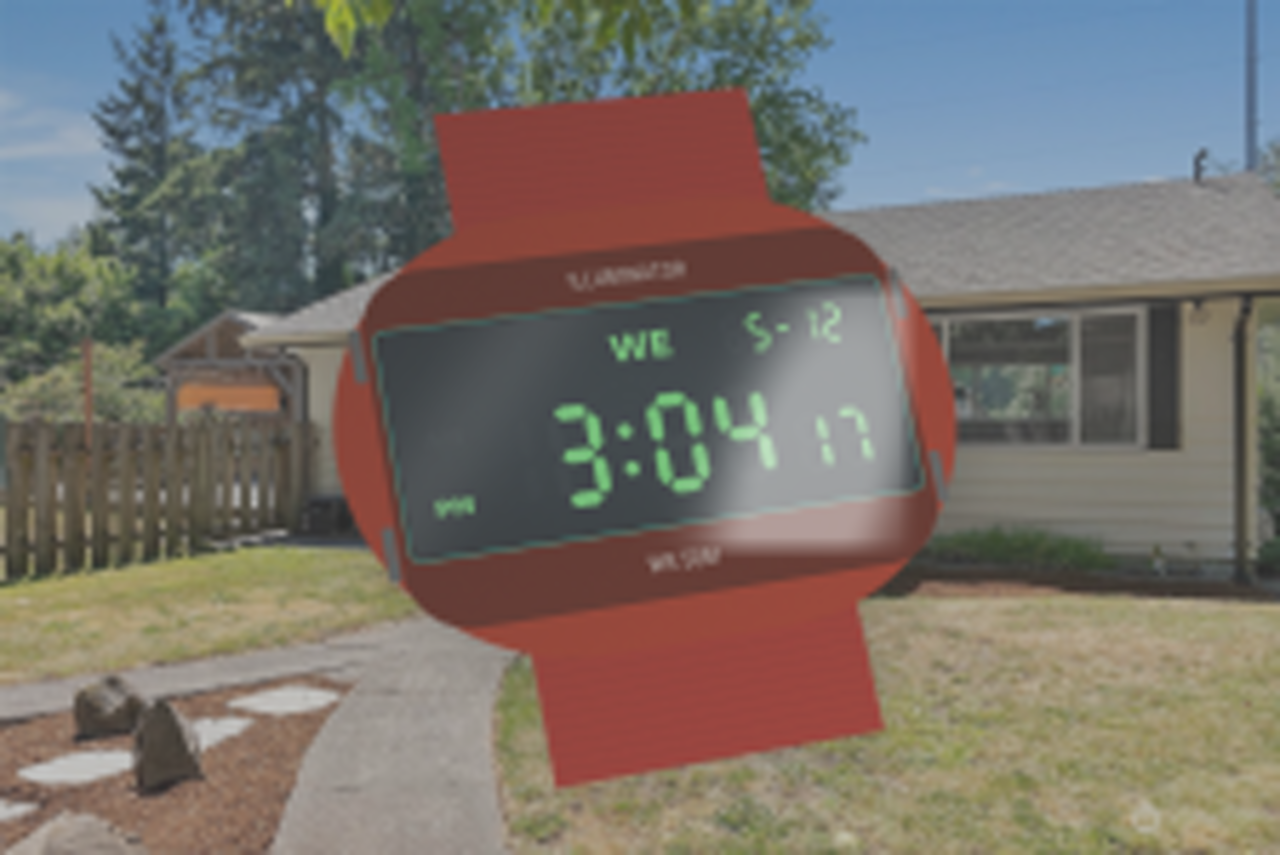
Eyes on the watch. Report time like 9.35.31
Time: 3.04.17
